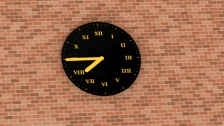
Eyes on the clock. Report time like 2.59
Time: 7.45
